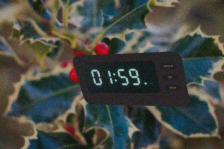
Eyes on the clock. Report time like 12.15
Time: 1.59
